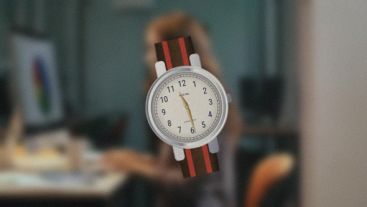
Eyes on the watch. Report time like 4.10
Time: 11.29
